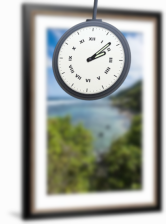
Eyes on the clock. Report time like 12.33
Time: 2.08
